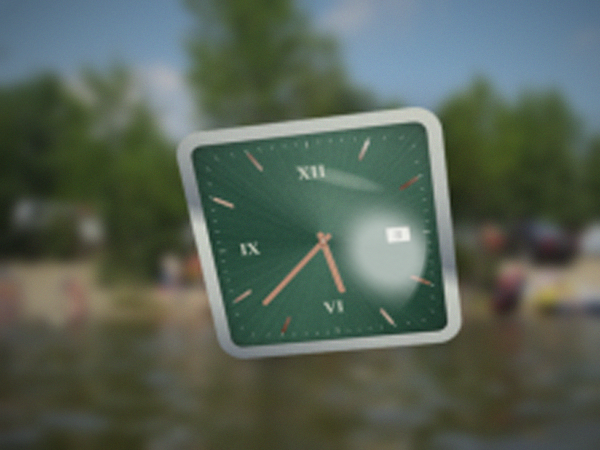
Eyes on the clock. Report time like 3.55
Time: 5.38
